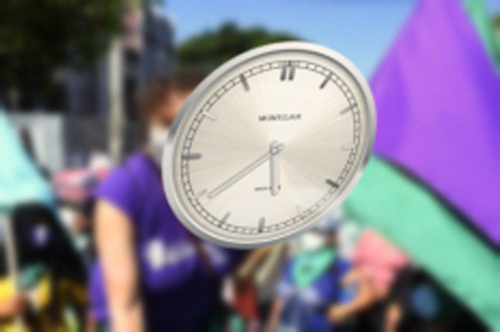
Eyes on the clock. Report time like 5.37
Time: 5.39
